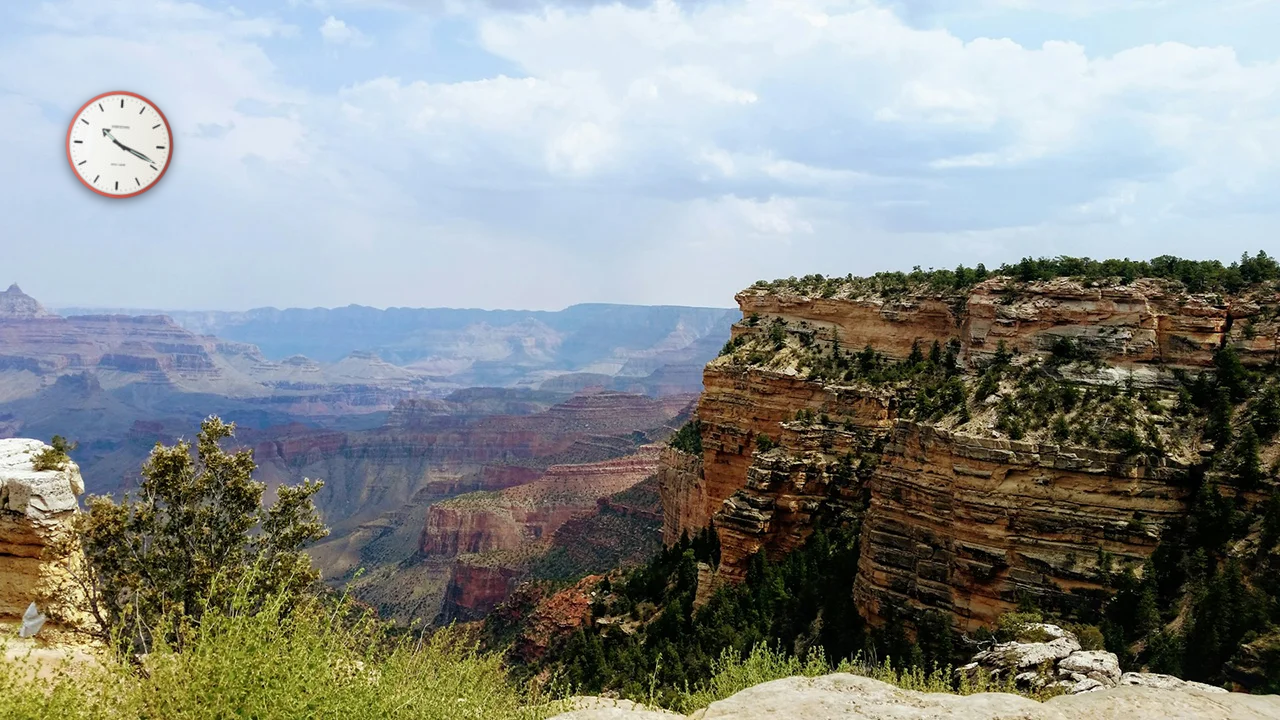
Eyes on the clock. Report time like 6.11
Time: 10.19
